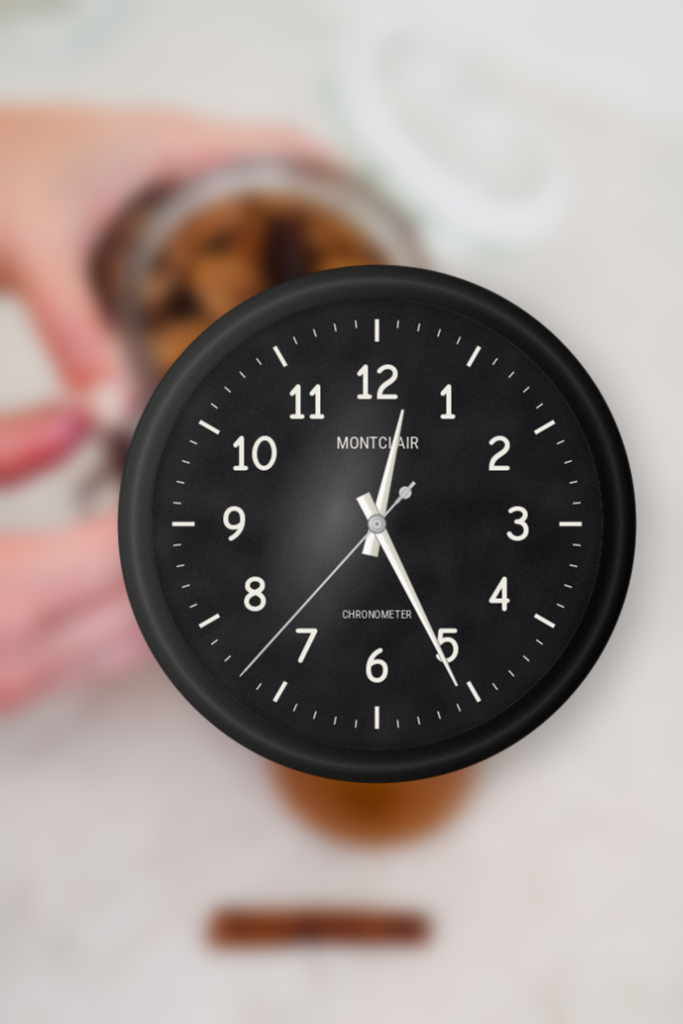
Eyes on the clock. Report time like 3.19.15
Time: 12.25.37
